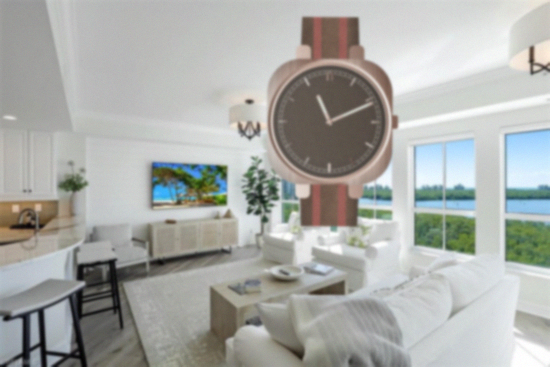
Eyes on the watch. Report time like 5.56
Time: 11.11
